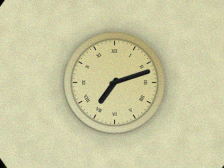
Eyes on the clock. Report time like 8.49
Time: 7.12
